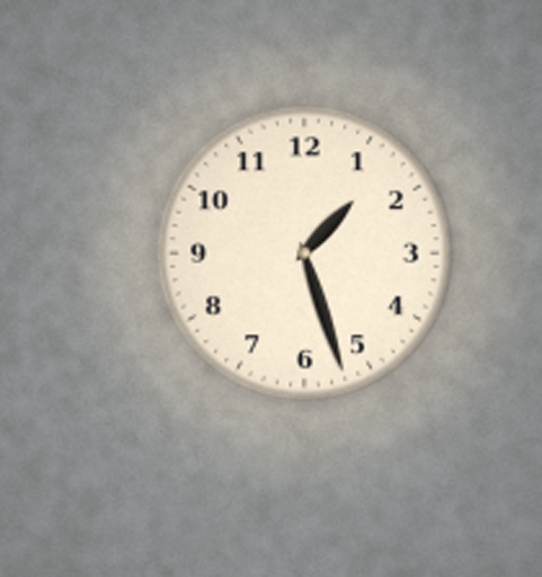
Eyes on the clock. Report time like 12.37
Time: 1.27
